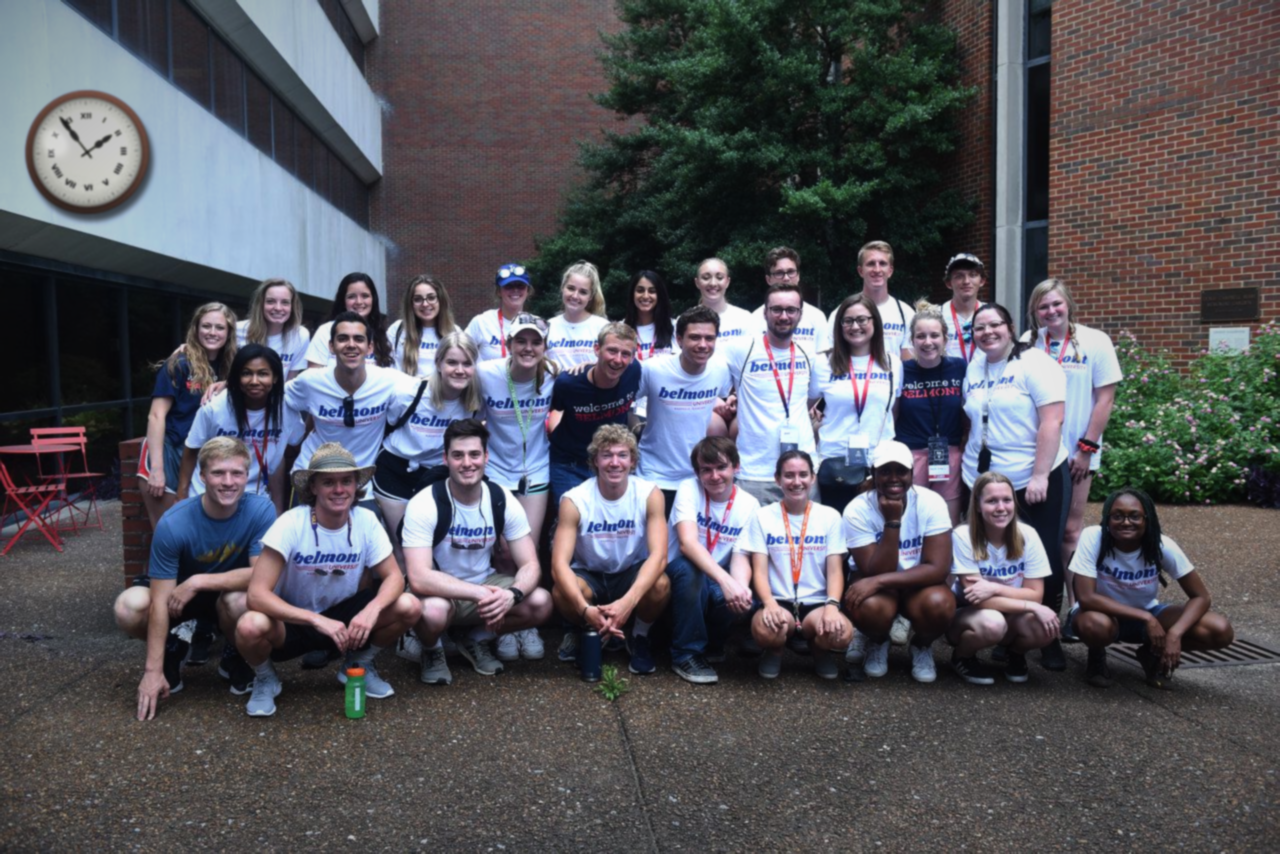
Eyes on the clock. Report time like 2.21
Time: 1.54
